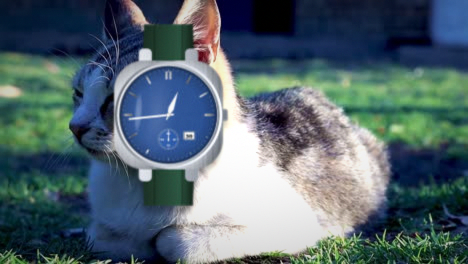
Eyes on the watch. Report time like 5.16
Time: 12.44
